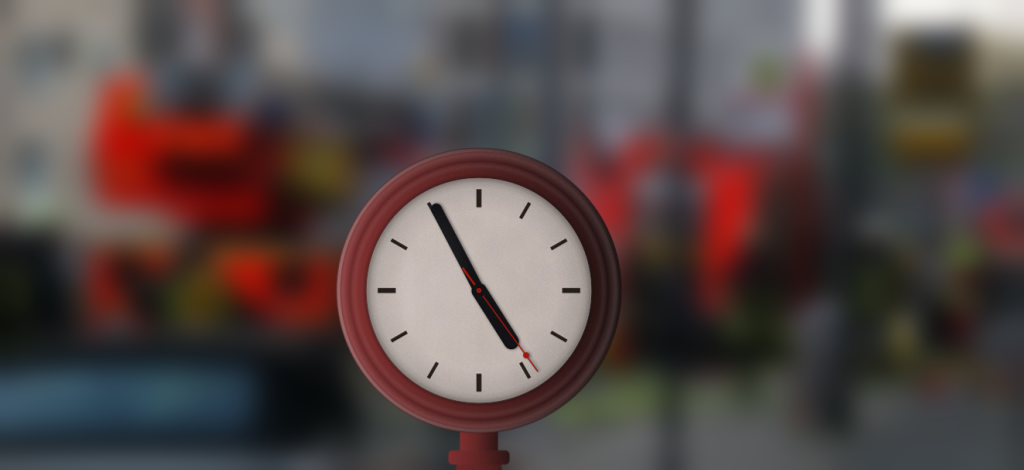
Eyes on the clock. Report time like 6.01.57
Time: 4.55.24
